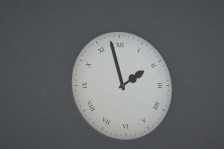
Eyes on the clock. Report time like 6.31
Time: 1.58
